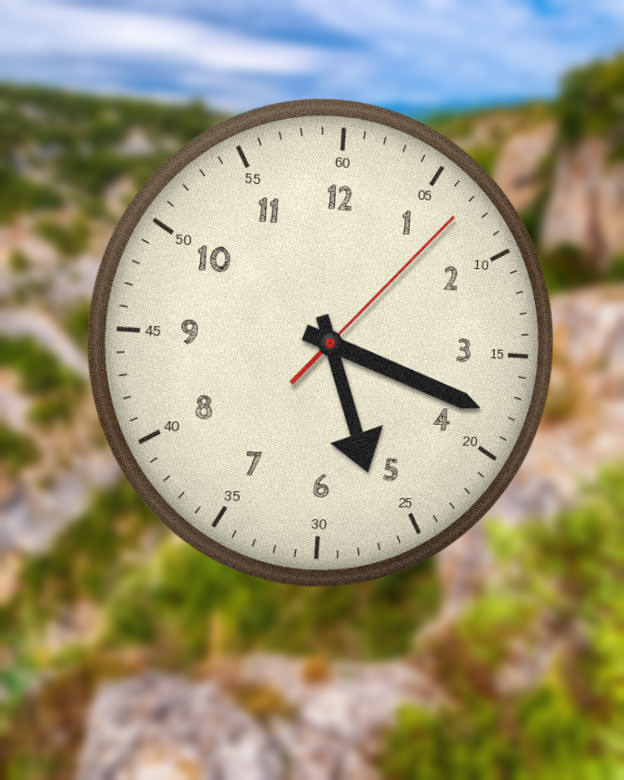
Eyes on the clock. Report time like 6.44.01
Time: 5.18.07
